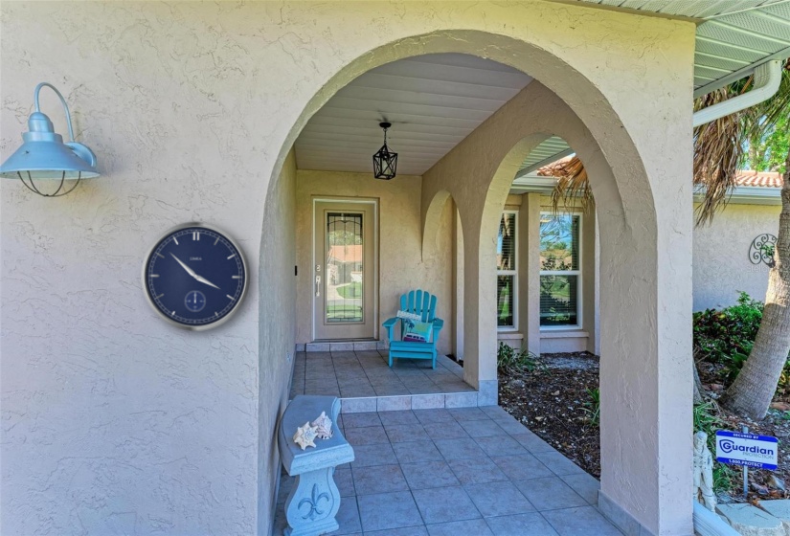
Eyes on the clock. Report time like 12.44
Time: 3.52
